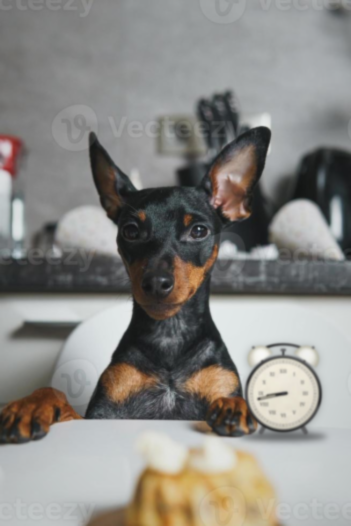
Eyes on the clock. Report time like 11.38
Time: 8.43
